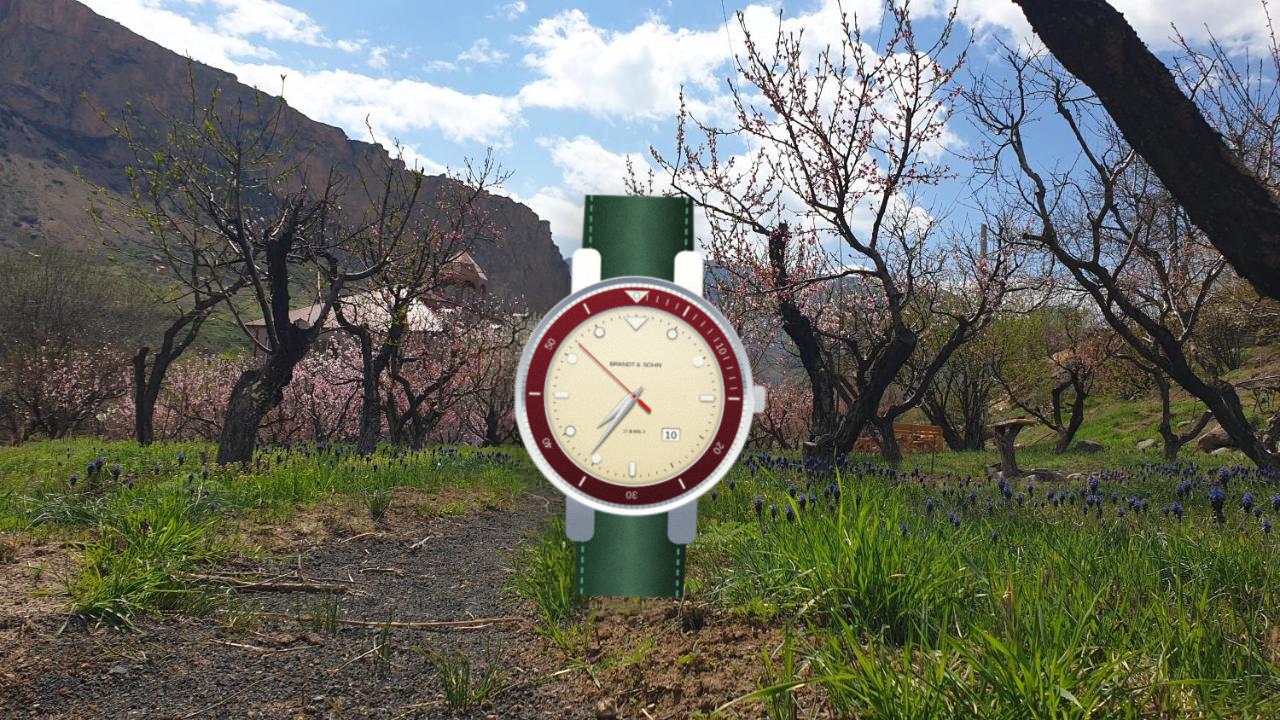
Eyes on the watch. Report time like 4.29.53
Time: 7.35.52
